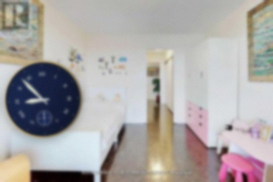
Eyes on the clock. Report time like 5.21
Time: 8.53
